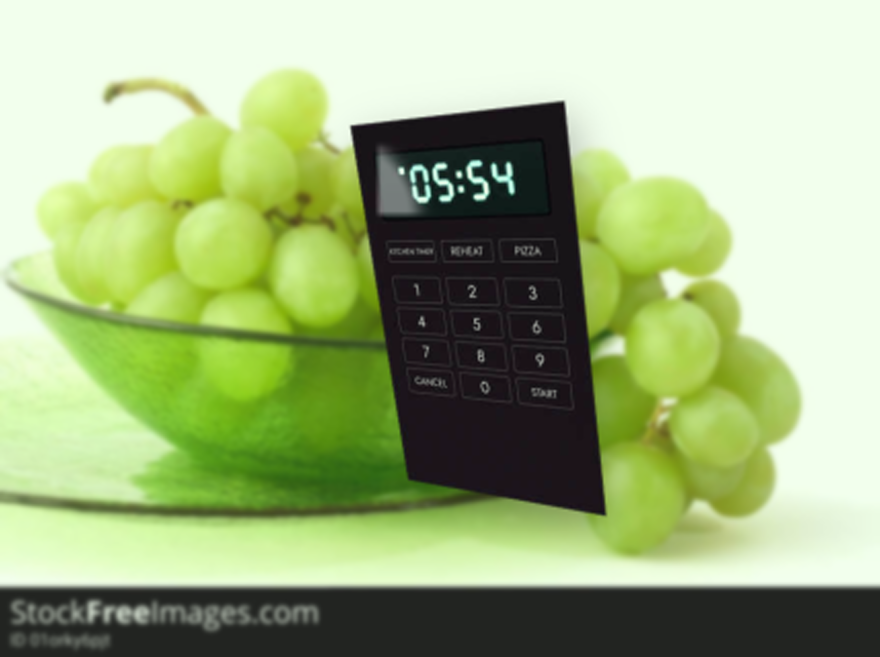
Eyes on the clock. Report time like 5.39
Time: 5.54
